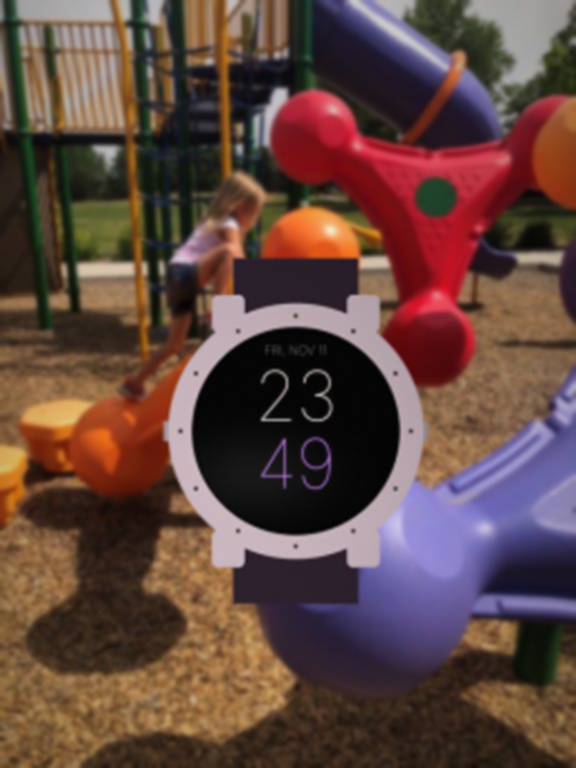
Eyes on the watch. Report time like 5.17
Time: 23.49
